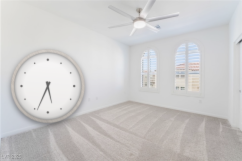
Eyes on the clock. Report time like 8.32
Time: 5.34
